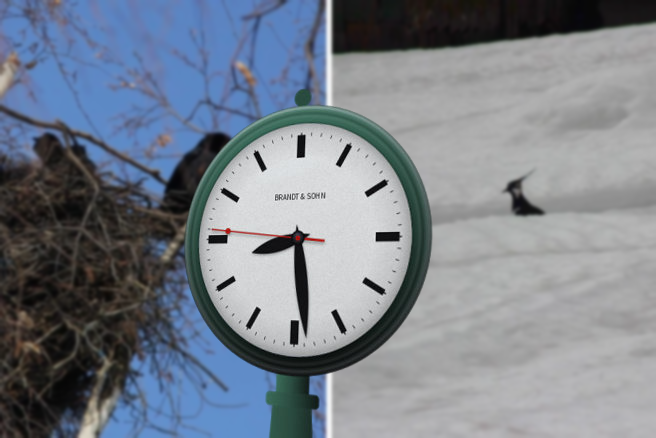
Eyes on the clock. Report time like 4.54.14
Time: 8.28.46
